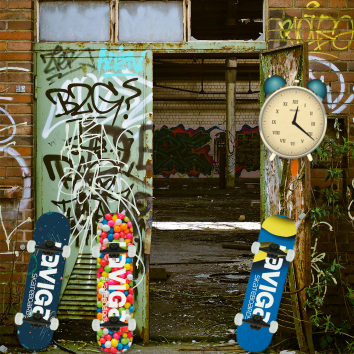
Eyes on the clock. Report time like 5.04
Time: 12.21
